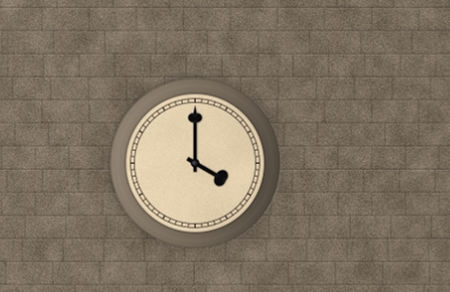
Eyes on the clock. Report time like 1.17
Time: 4.00
